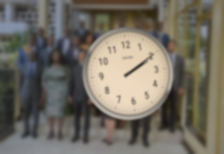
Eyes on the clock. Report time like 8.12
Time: 2.10
